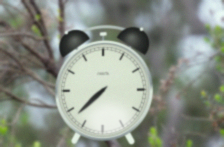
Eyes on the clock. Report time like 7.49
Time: 7.38
